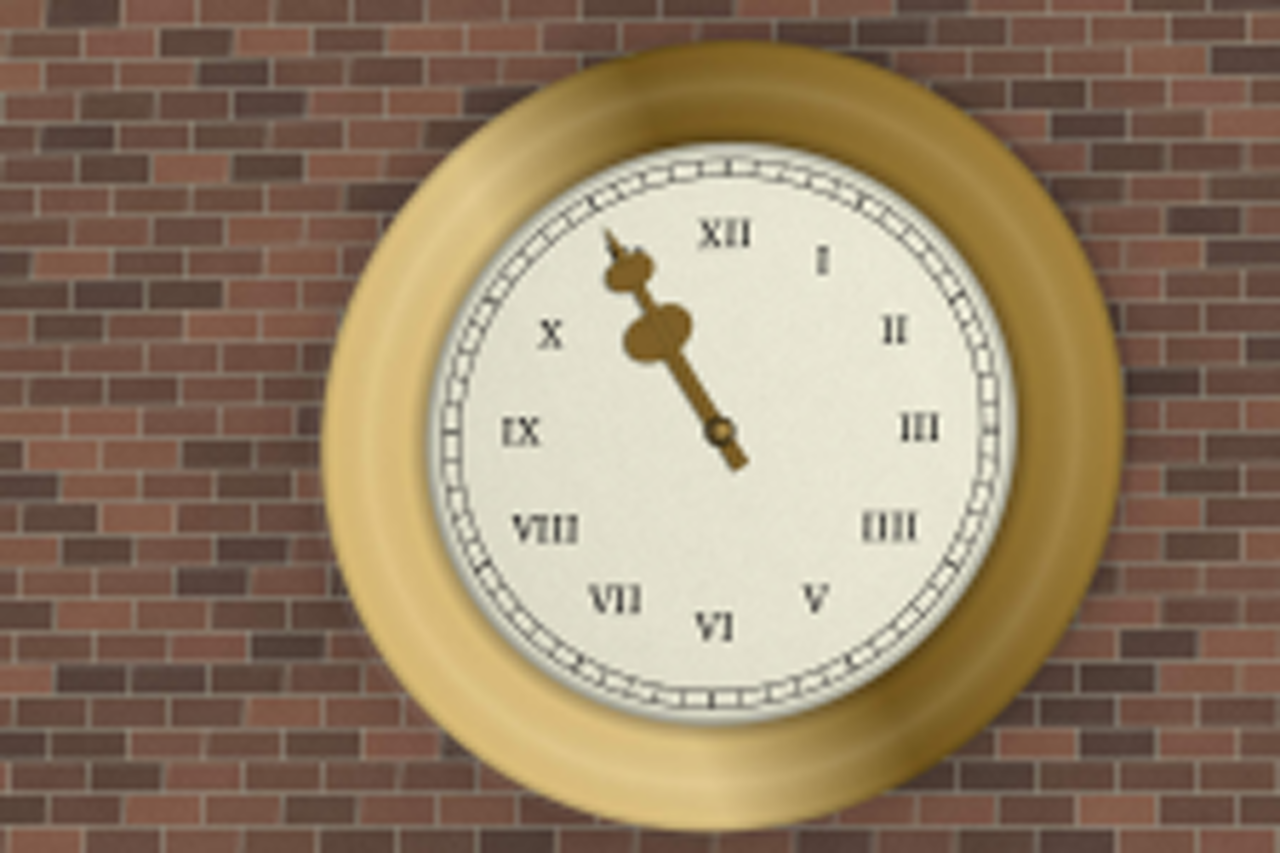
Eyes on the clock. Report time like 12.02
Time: 10.55
